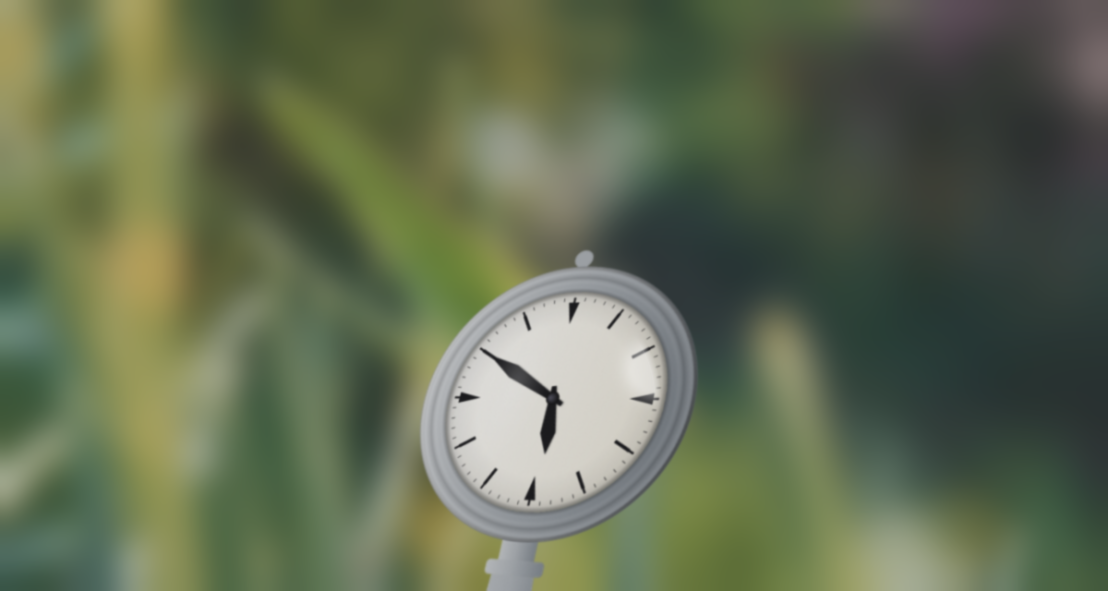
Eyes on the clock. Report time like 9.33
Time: 5.50
